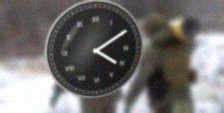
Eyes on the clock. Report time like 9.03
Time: 4.10
